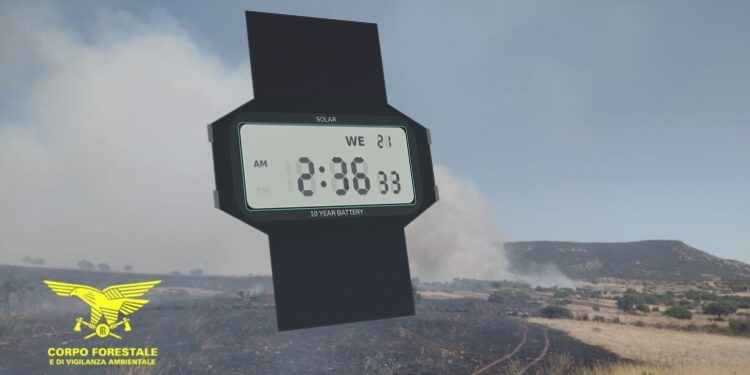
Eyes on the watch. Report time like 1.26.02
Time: 2.36.33
